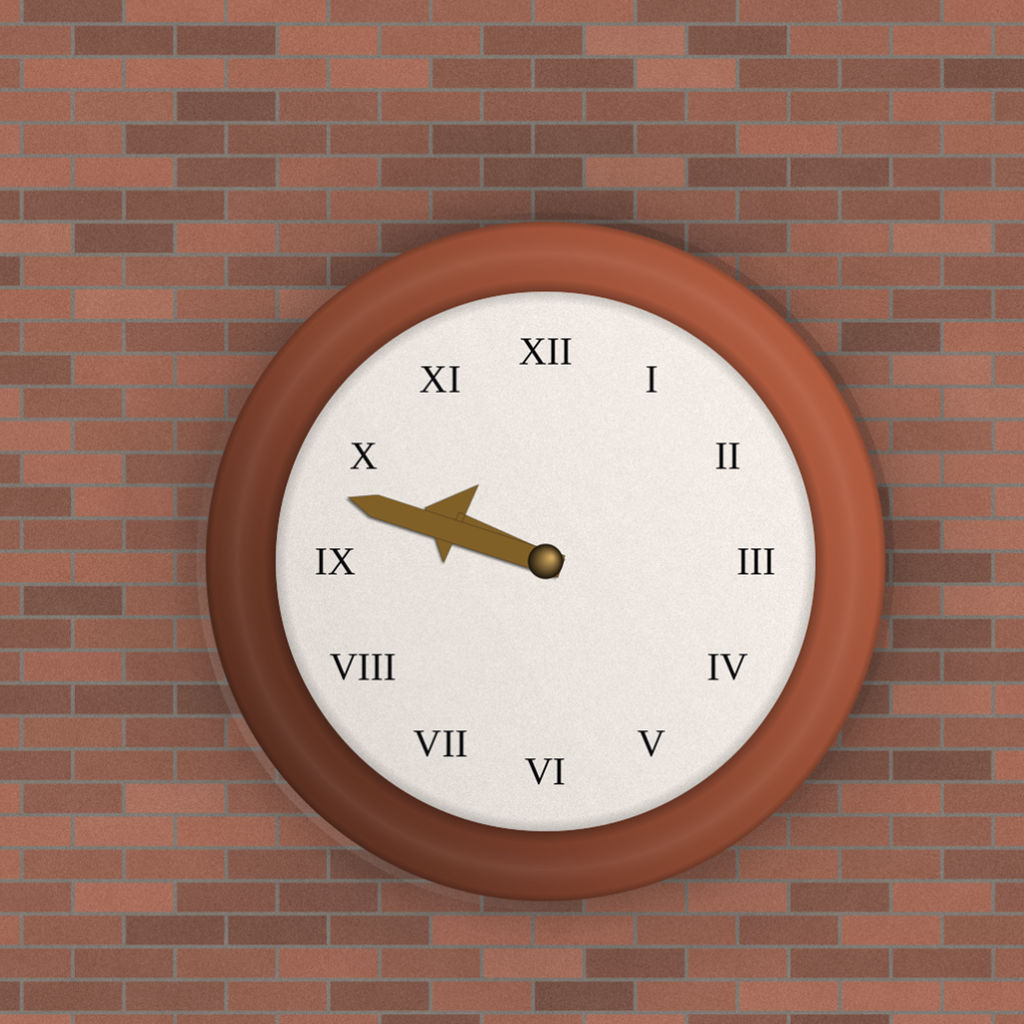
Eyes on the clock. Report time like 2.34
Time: 9.48
